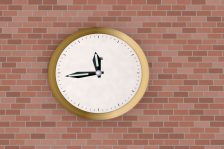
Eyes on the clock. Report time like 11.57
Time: 11.44
